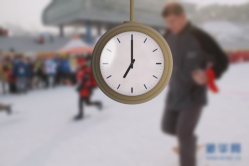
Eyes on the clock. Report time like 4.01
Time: 7.00
